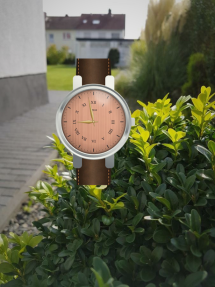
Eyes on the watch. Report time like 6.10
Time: 8.58
